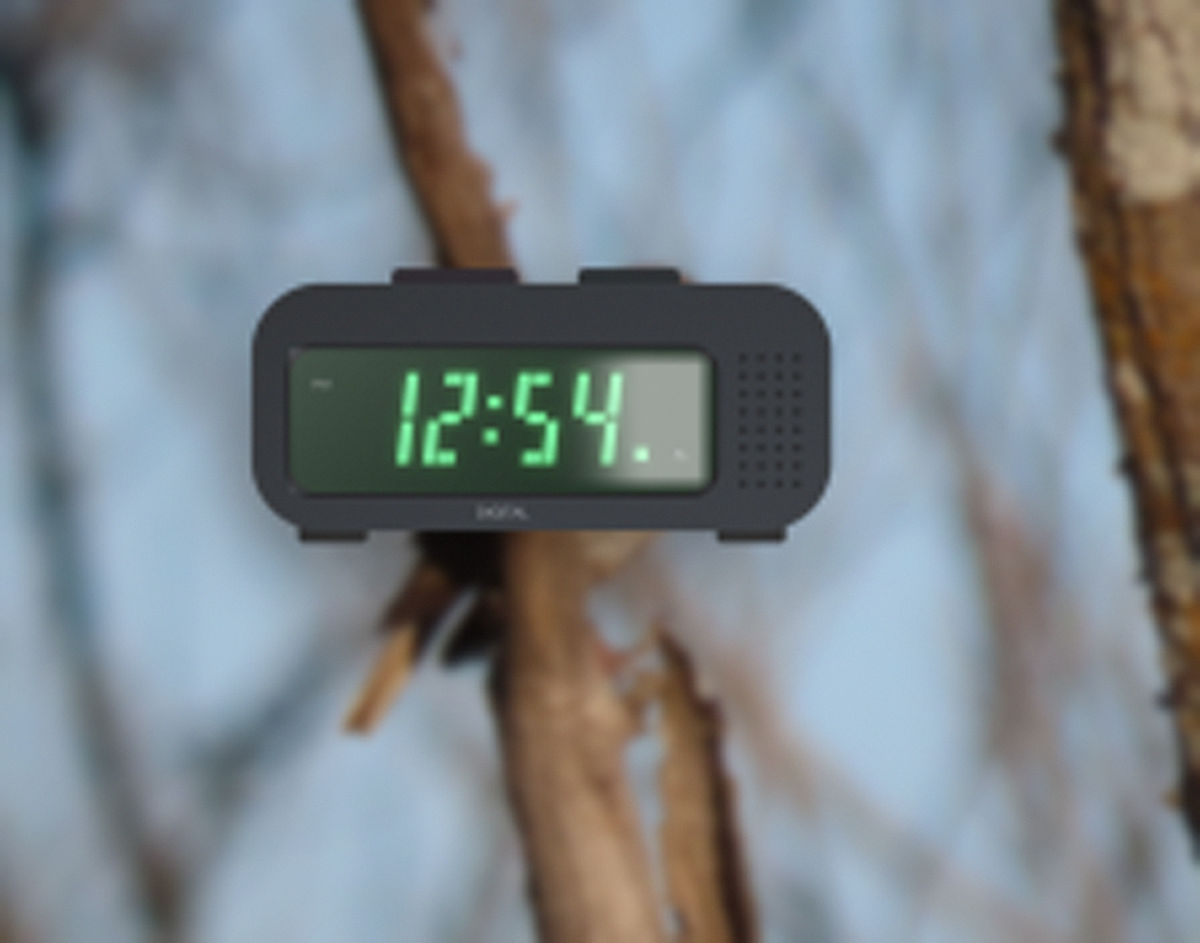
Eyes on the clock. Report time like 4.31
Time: 12.54
